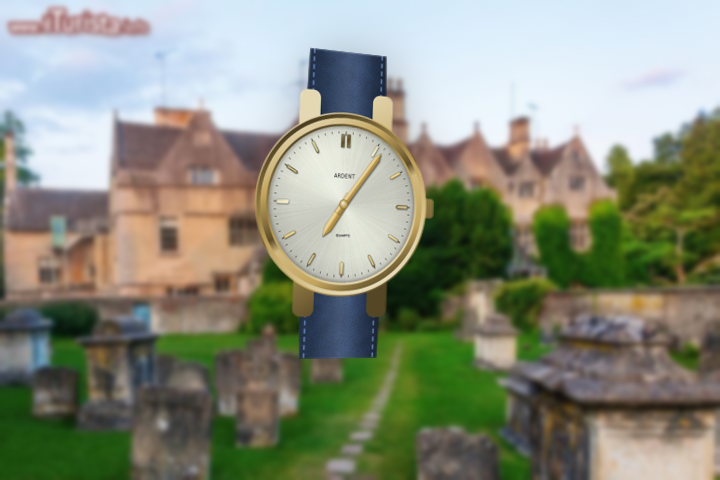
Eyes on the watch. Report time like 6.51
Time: 7.06
